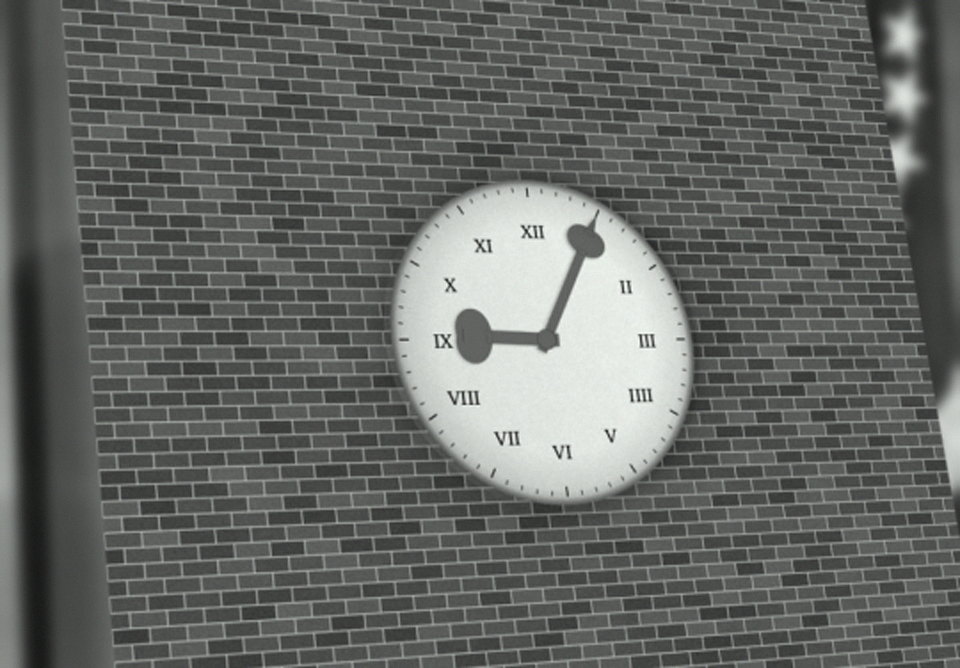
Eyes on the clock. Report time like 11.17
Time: 9.05
